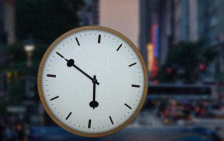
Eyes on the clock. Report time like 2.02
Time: 5.50
